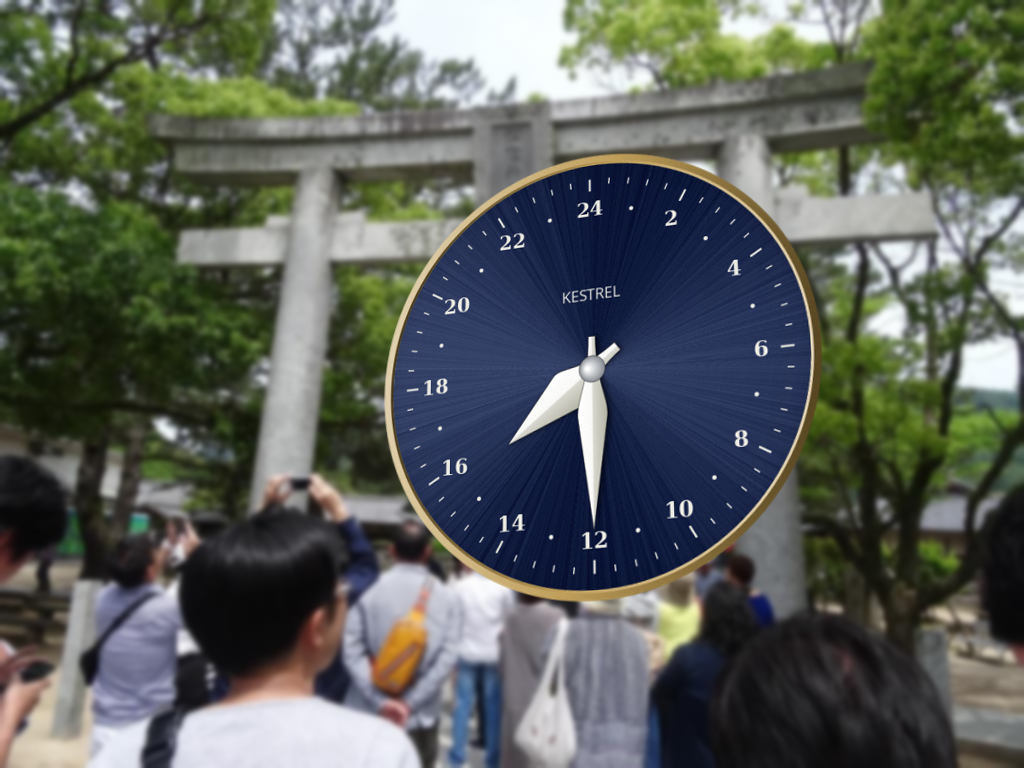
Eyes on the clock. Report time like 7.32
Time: 15.30
